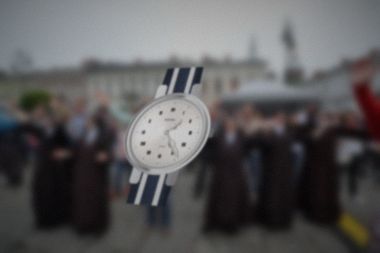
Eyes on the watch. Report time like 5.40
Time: 1.24
